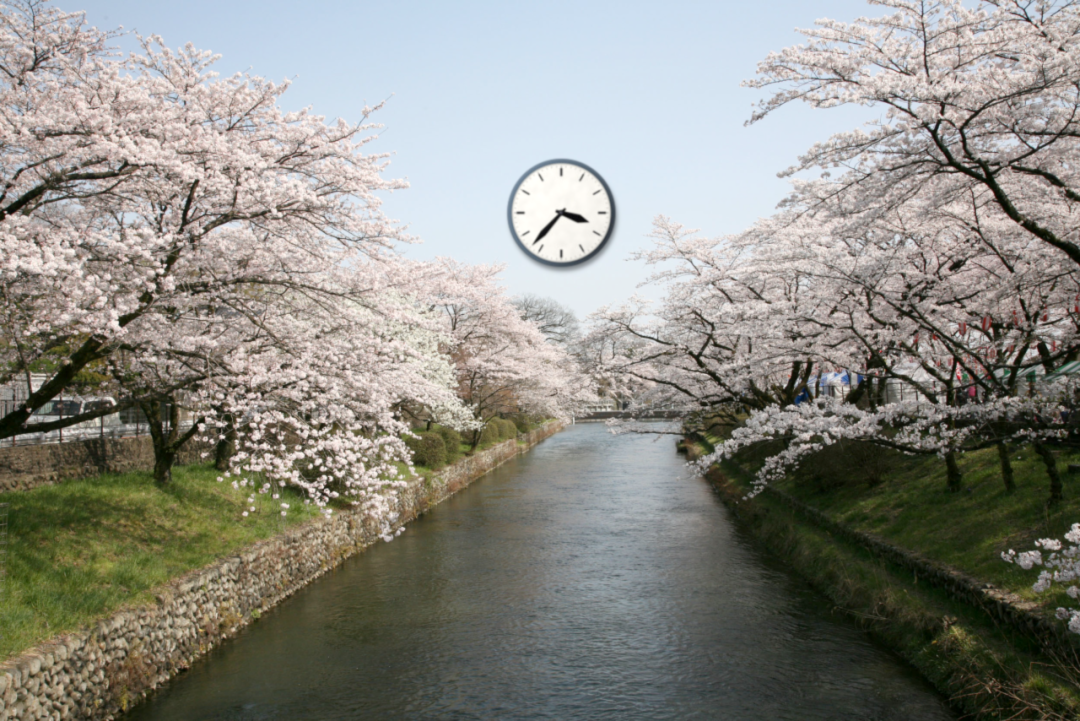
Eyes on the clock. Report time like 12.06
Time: 3.37
